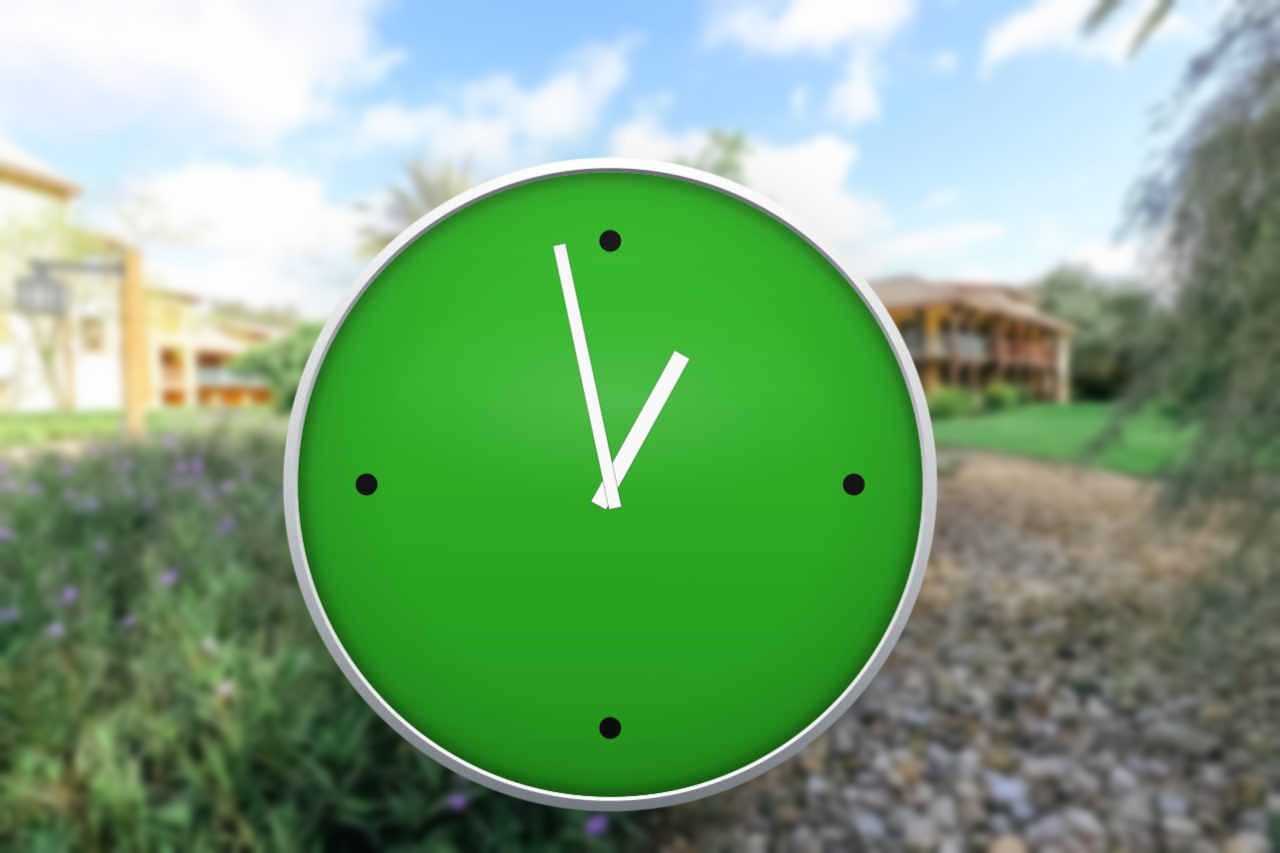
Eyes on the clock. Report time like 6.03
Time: 12.58
